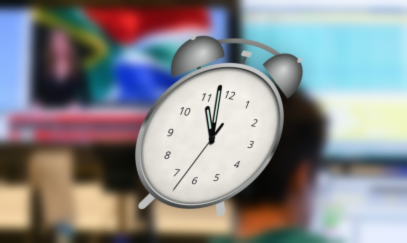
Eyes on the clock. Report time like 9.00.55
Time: 10.57.33
